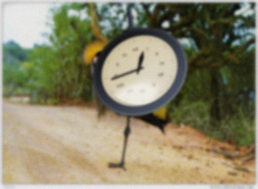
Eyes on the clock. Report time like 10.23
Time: 12.44
